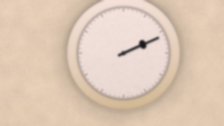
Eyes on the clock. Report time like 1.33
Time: 2.11
